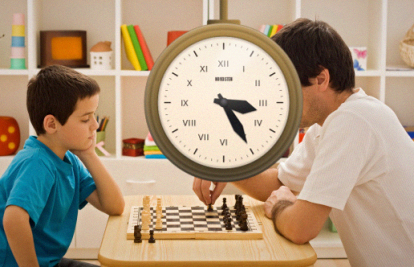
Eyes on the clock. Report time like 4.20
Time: 3.25
